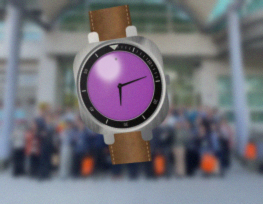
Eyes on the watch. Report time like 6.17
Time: 6.13
